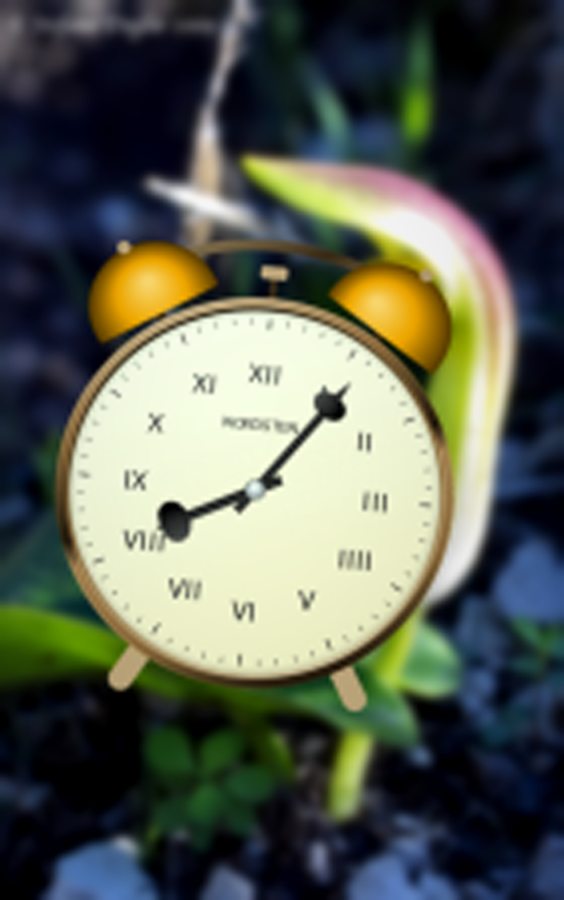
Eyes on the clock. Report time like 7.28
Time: 8.06
